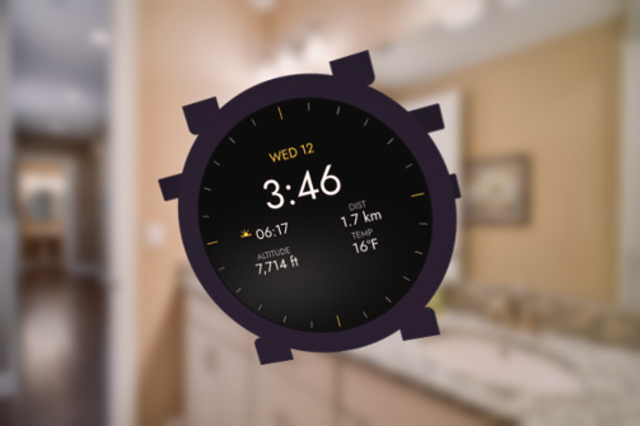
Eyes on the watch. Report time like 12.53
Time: 3.46
